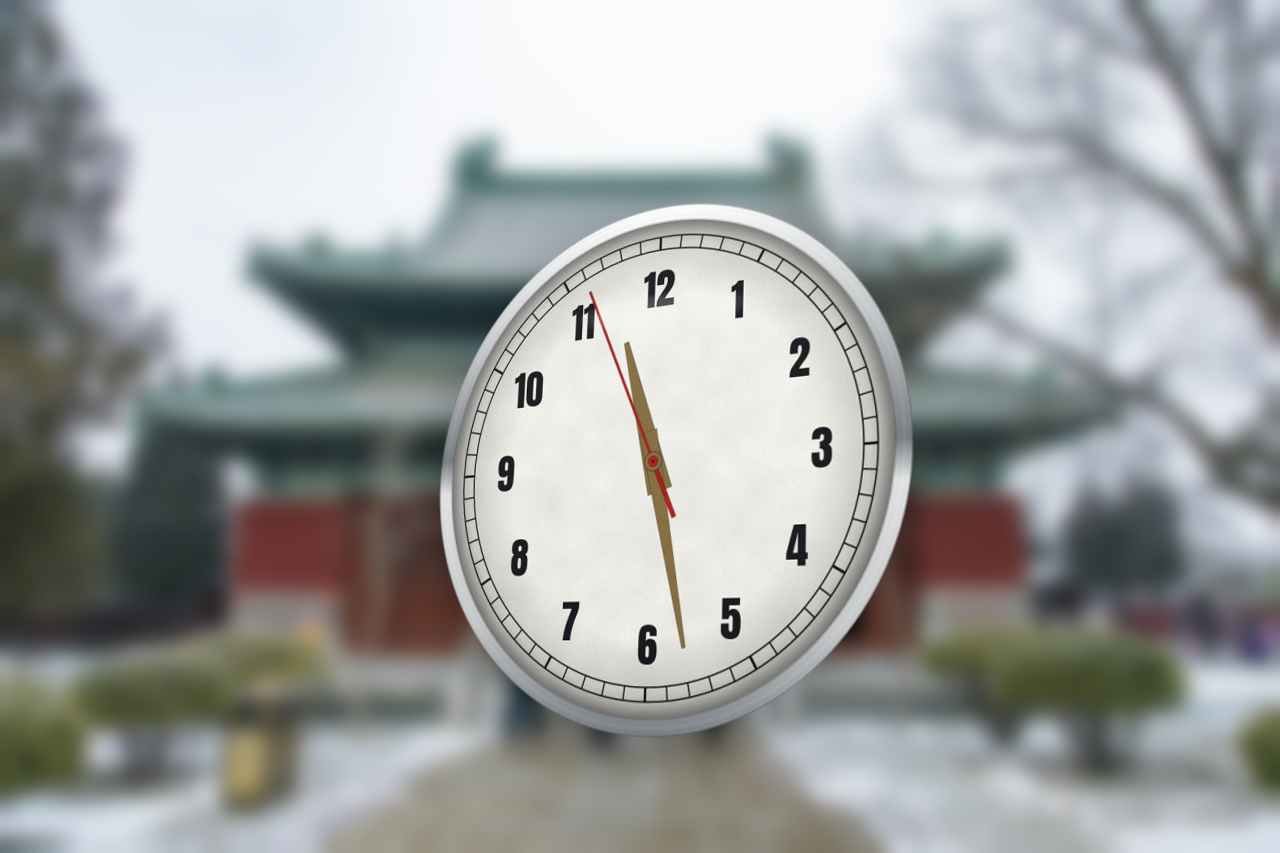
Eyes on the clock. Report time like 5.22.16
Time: 11.27.56
